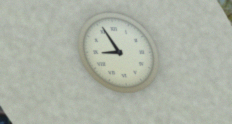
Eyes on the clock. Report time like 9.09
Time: 8.56
